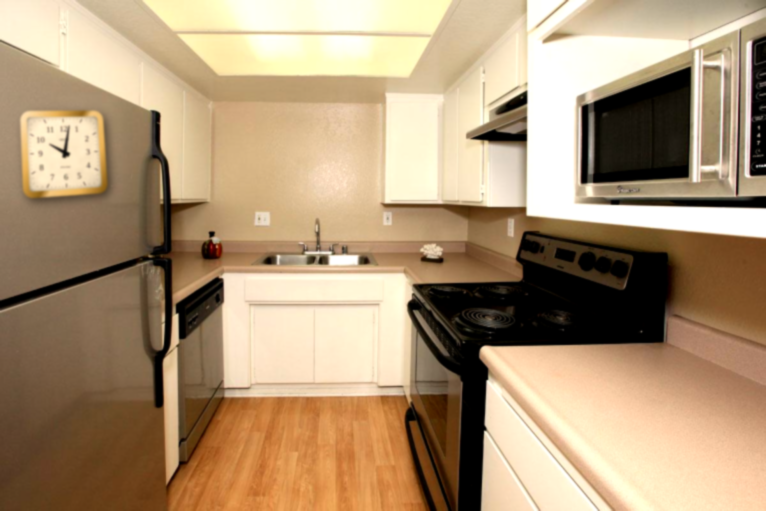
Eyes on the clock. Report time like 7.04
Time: 10.02
